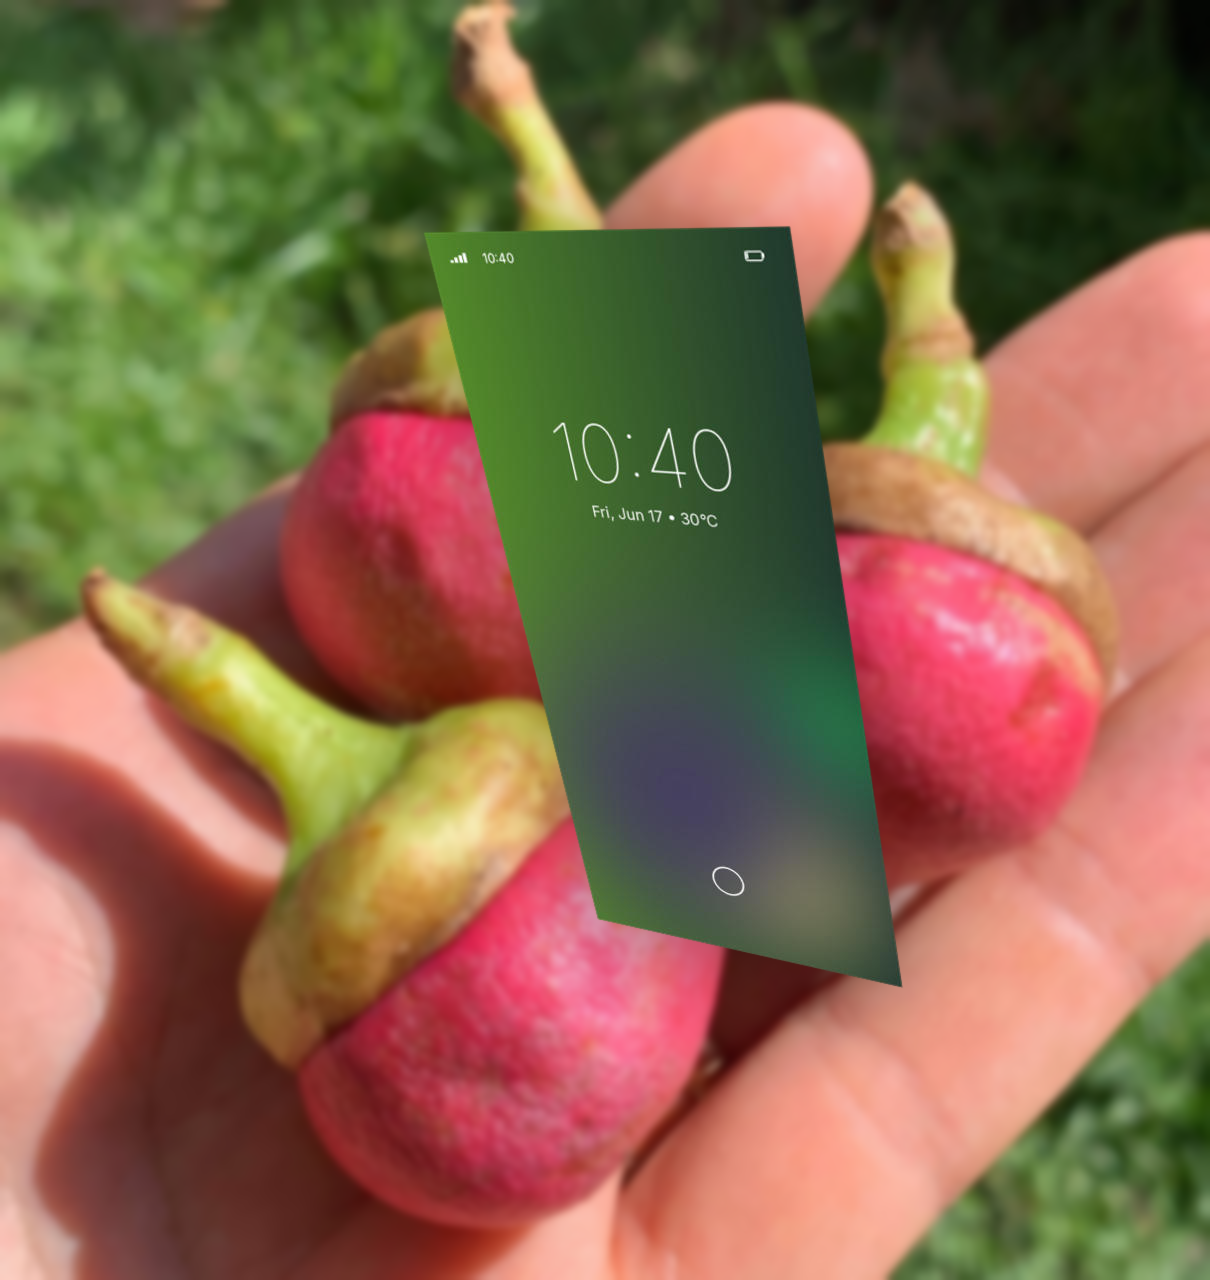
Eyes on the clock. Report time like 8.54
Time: 10.40
